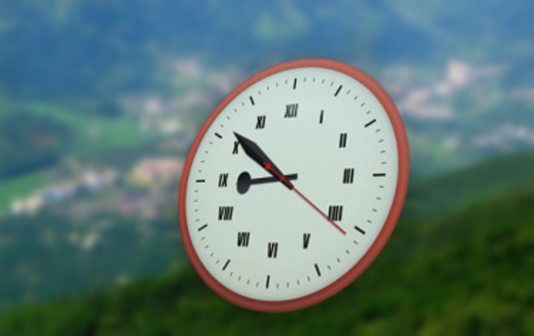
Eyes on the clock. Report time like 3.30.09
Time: 8.51.21
